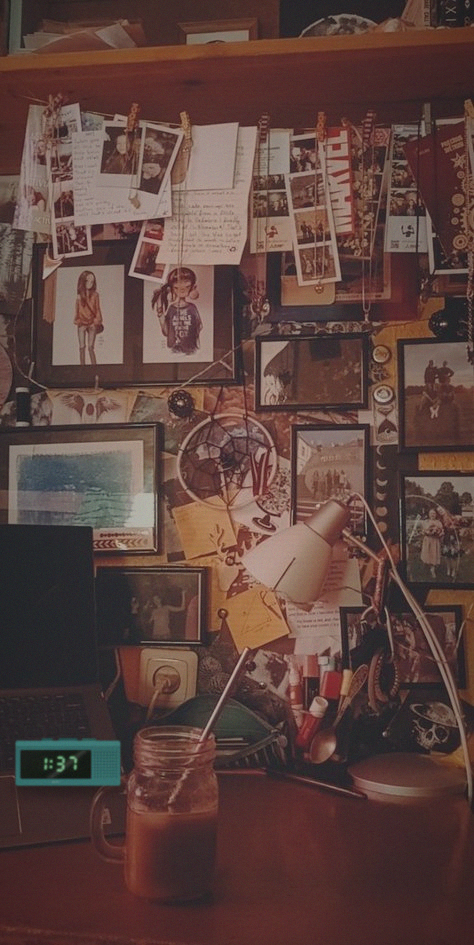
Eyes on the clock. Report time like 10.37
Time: 1.37
